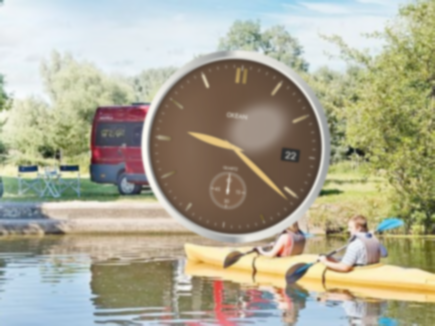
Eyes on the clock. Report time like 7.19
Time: 9.21
